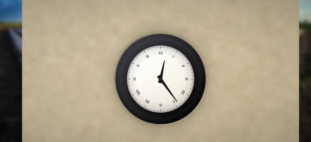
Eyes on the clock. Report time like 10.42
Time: 12.24
